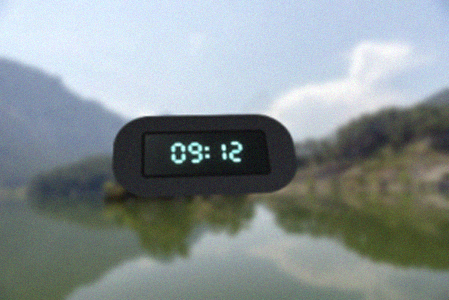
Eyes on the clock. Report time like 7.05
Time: 9.12
